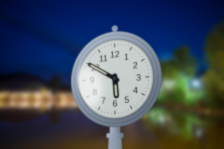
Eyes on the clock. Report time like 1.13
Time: 5.50
